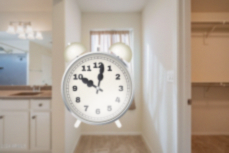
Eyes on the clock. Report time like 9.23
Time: 10.02
